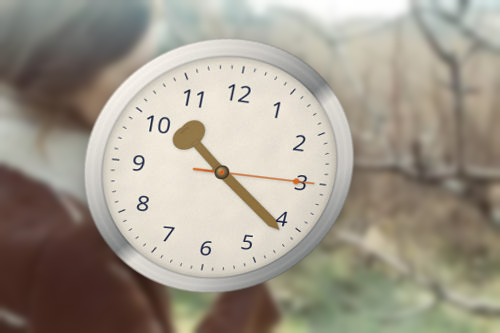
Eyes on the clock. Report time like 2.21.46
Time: 10.21.15
